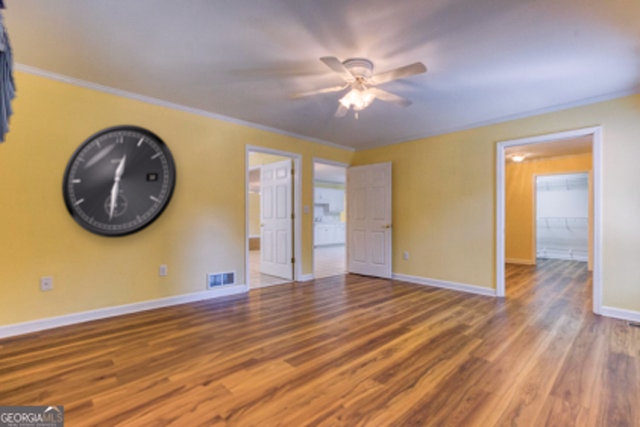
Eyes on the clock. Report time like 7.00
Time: 12.31
